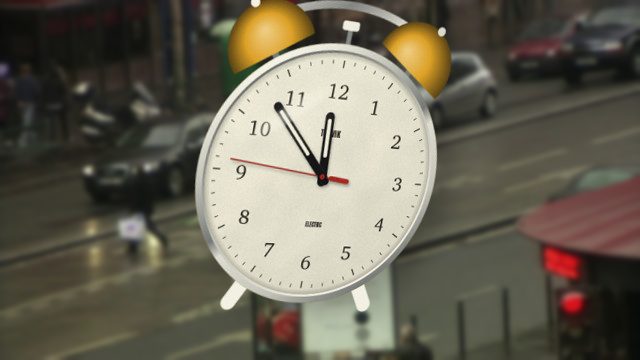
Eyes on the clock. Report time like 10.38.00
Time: 11.52.46
